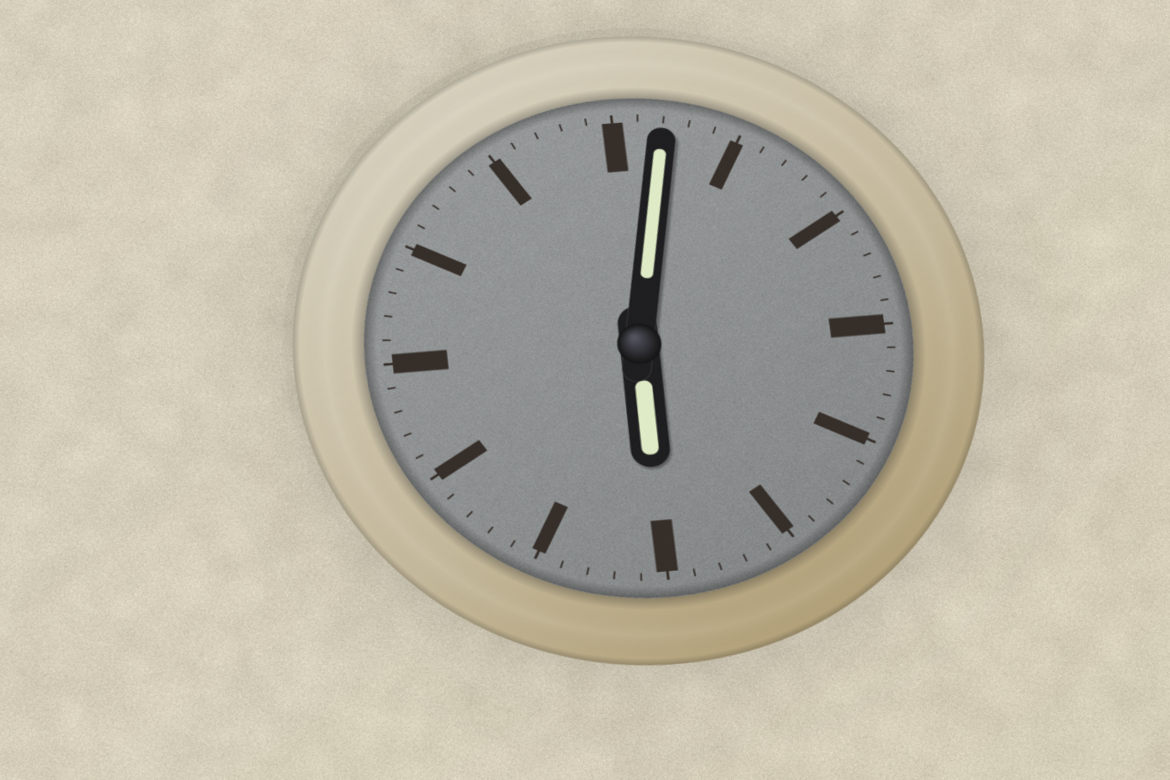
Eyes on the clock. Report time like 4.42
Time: 6.02
